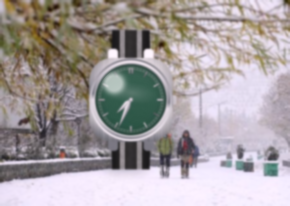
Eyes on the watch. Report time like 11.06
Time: 7.34
